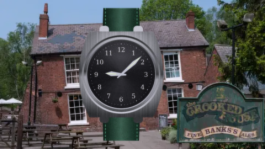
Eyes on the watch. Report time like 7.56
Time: 9.08
